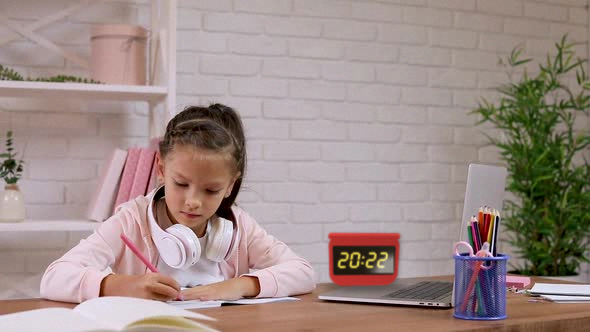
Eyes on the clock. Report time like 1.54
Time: 20.22
